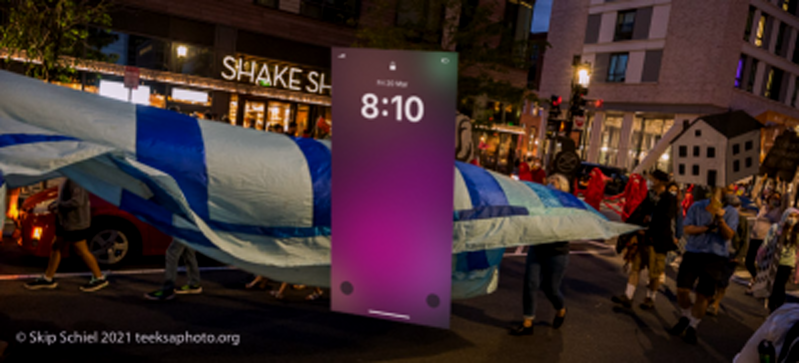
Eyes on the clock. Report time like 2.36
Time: 8.10
